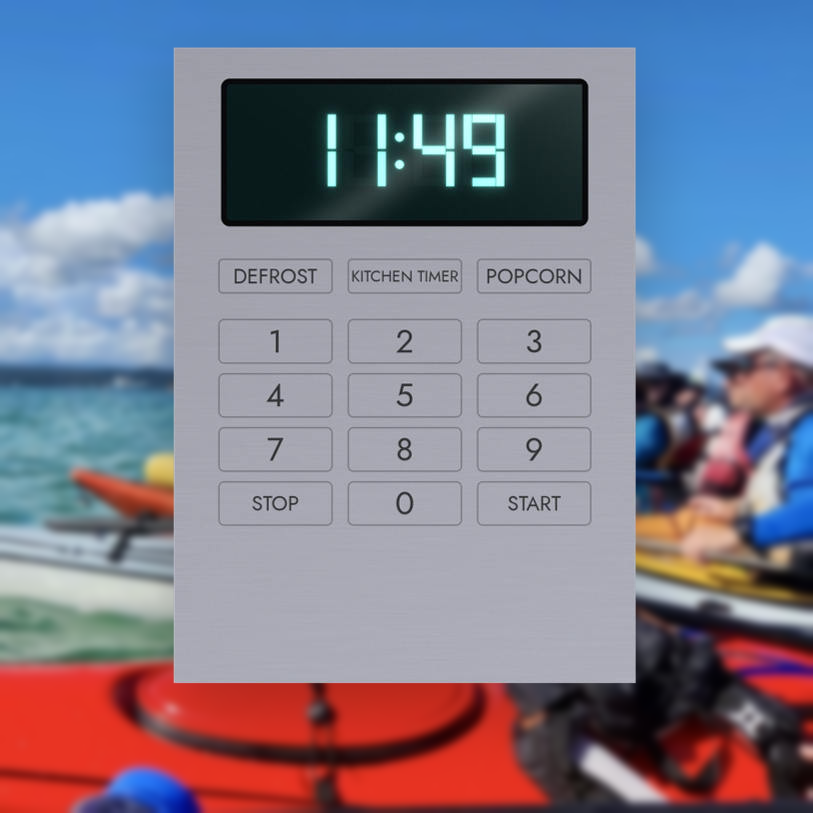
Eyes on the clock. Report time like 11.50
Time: 11.49
